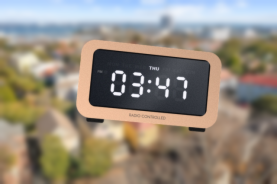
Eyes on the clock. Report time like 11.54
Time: 3.47
